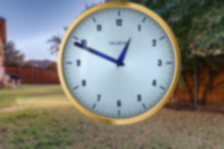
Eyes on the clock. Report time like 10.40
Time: 12.49
